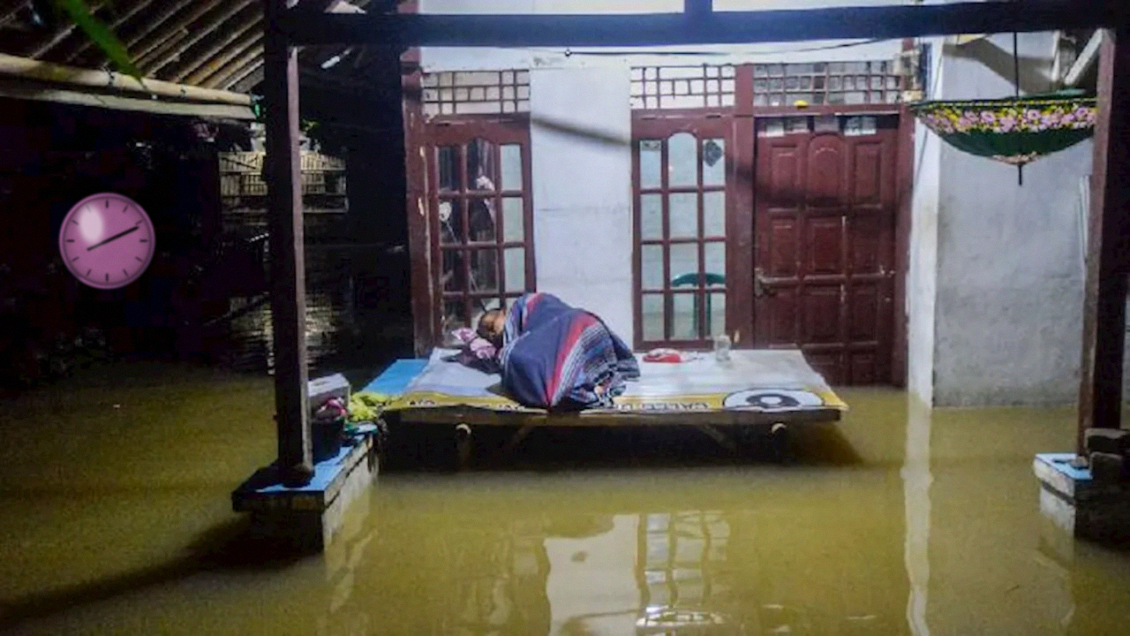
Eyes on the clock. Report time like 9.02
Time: 8.11
